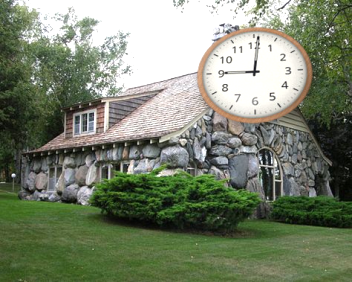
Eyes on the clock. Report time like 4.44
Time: 9.01
